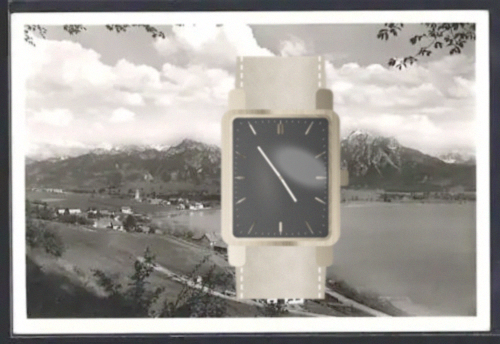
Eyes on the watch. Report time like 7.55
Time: 4.54
